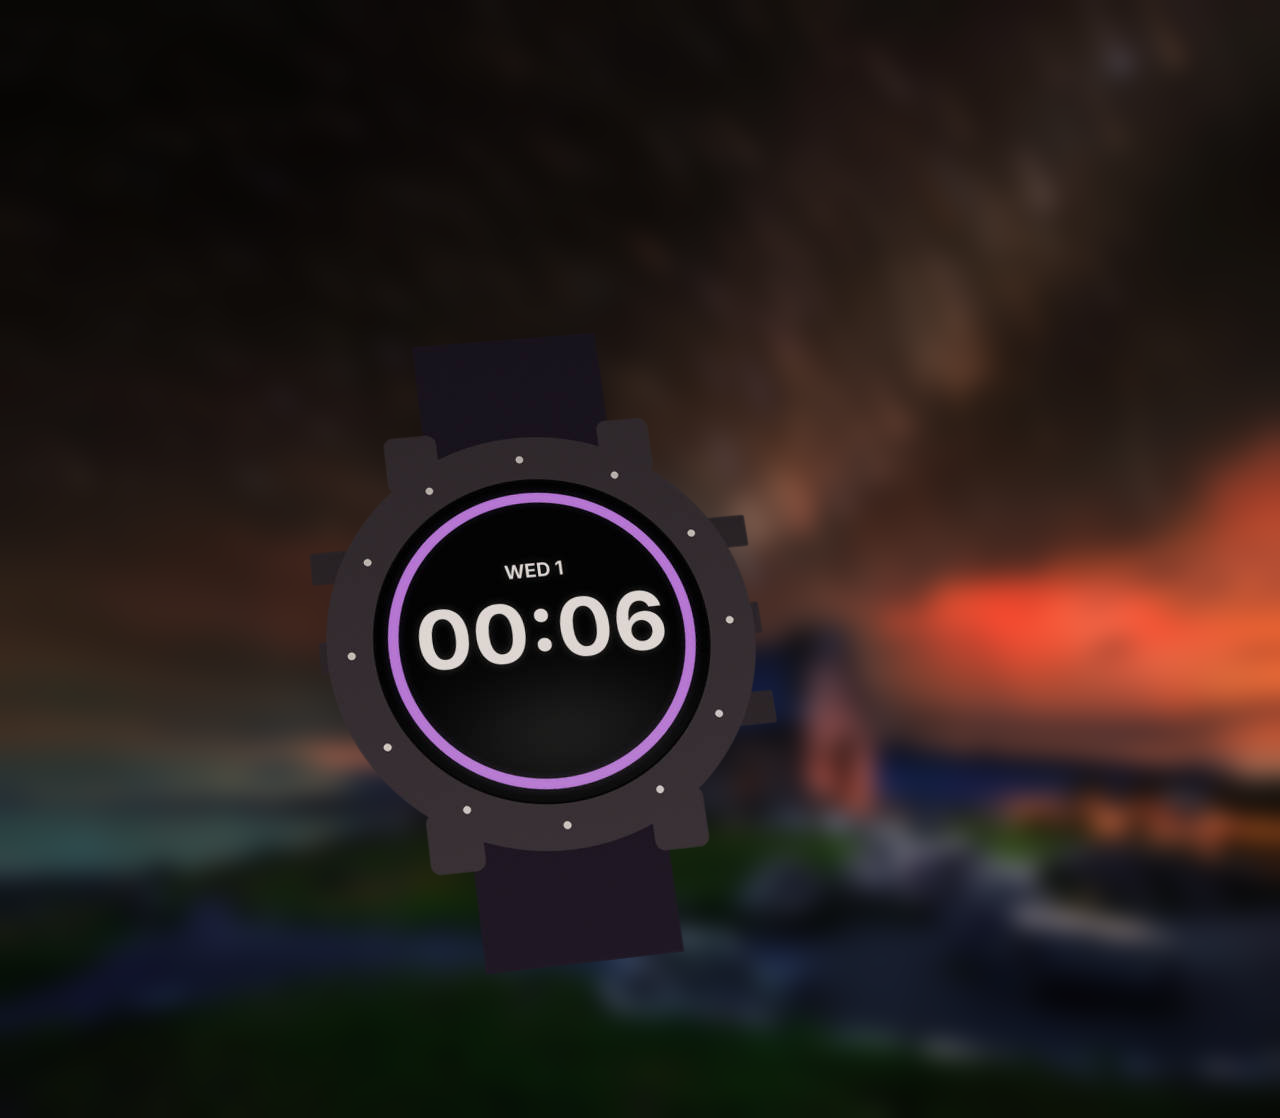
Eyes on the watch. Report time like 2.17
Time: 0.06
